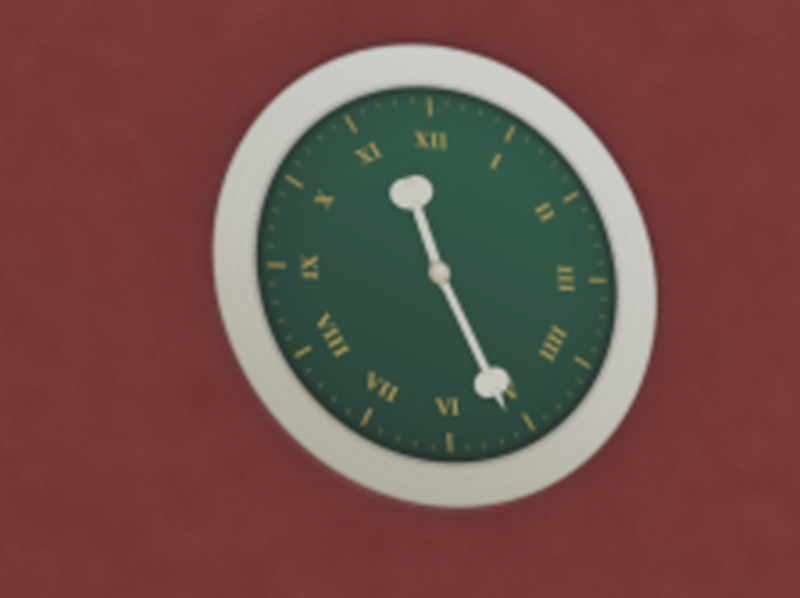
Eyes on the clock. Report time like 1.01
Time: 11.26
